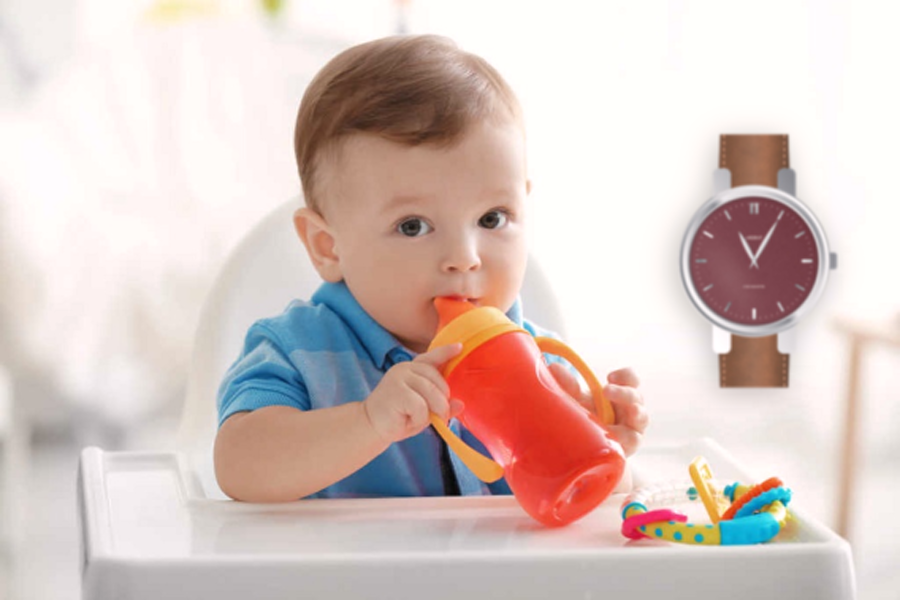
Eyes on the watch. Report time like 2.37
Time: 11.05
